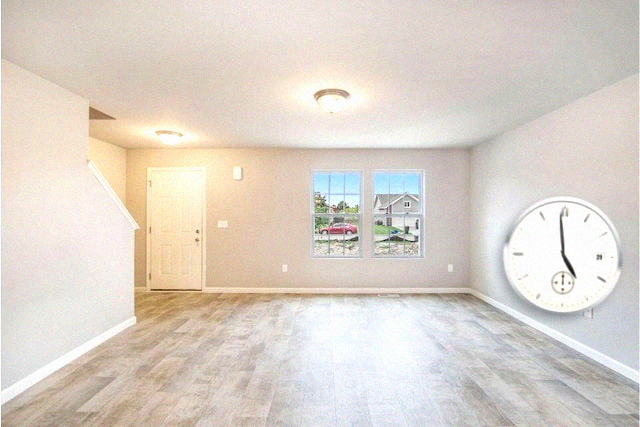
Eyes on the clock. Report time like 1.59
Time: 4.59
